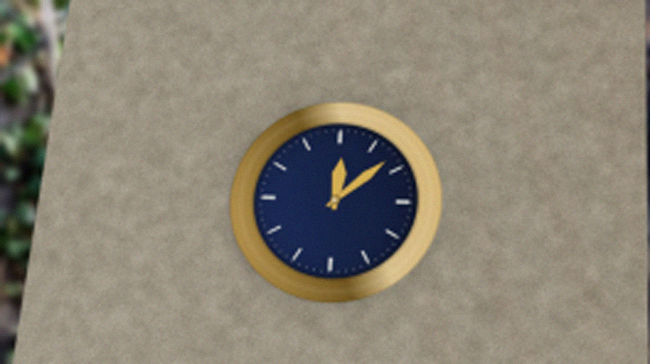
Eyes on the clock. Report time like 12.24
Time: 12.08
